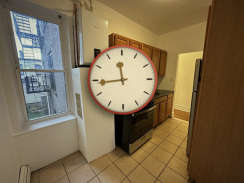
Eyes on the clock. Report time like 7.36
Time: 11.44
